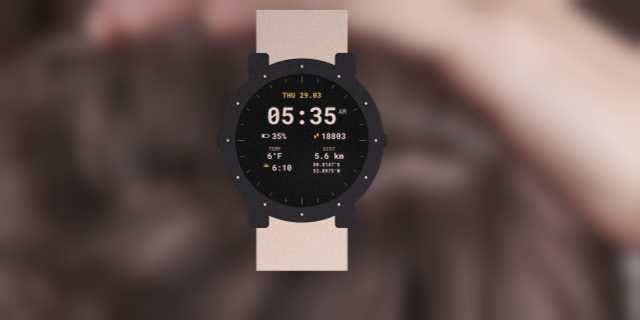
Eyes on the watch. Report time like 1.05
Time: 5.35
